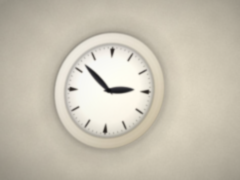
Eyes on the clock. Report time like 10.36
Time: 2.52
